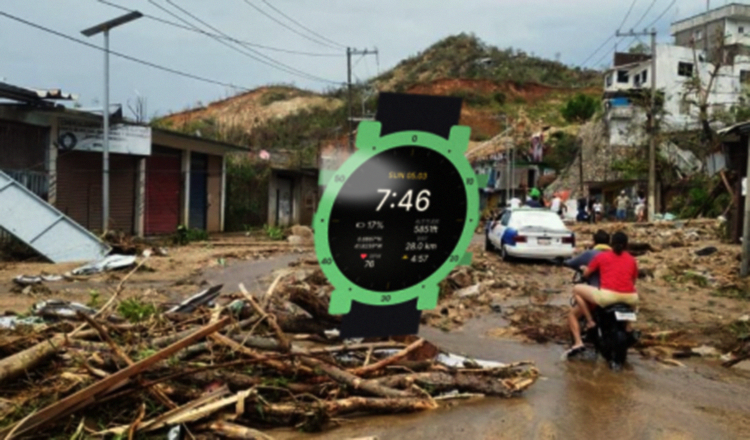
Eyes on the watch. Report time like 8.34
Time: 7.46
